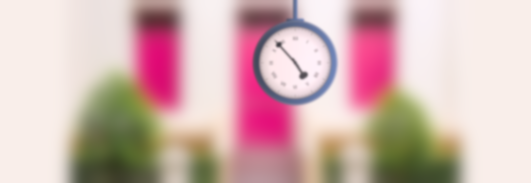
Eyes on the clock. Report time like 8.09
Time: 4.53
